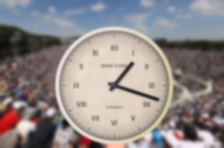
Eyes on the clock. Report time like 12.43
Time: 1.18
